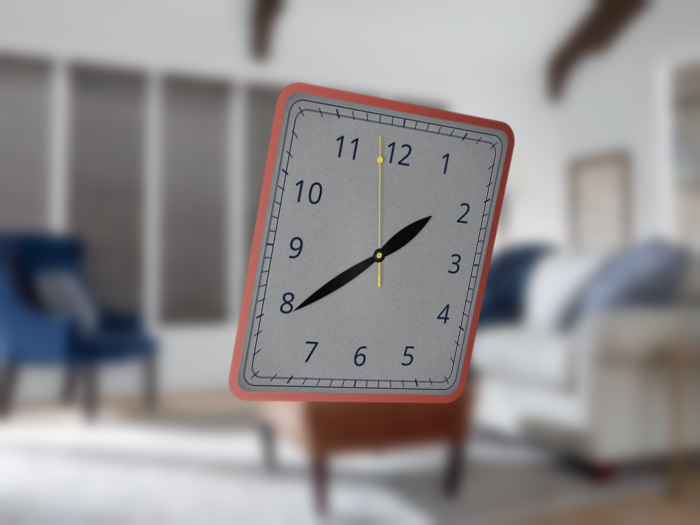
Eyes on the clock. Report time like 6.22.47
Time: 1.38.58
